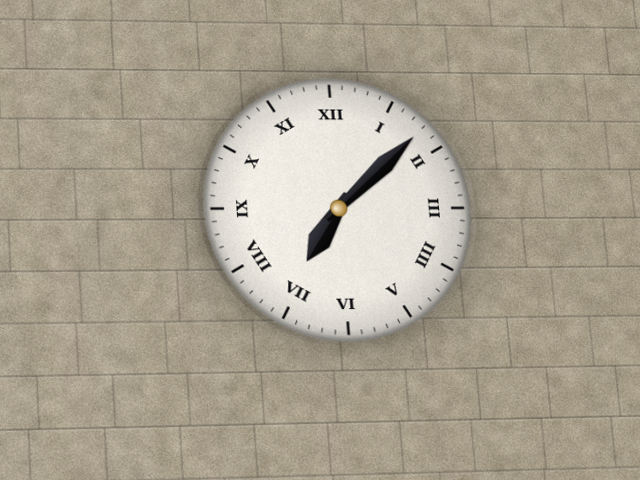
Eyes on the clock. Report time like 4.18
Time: 7.08
